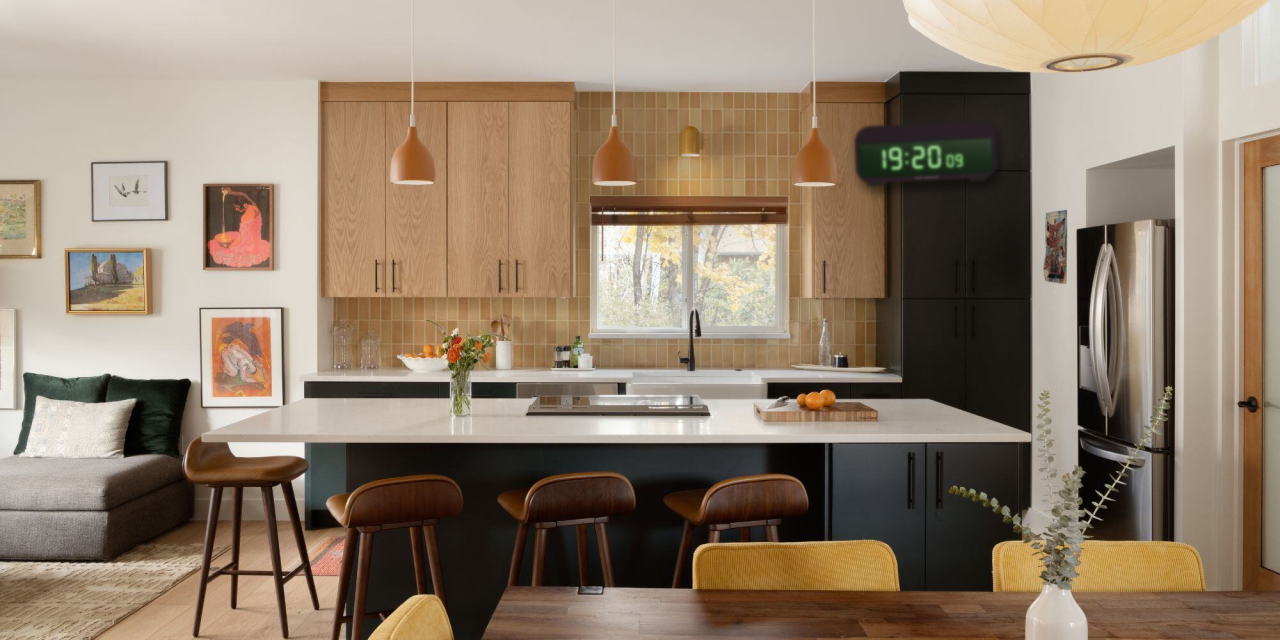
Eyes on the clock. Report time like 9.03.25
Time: 19.20.09
